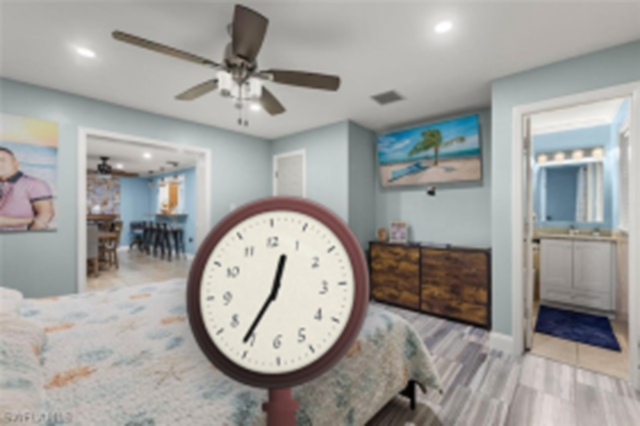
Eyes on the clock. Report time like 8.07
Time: 12.36
